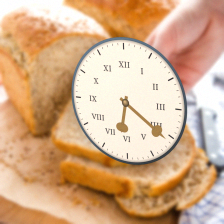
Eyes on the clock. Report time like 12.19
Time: 6.21
